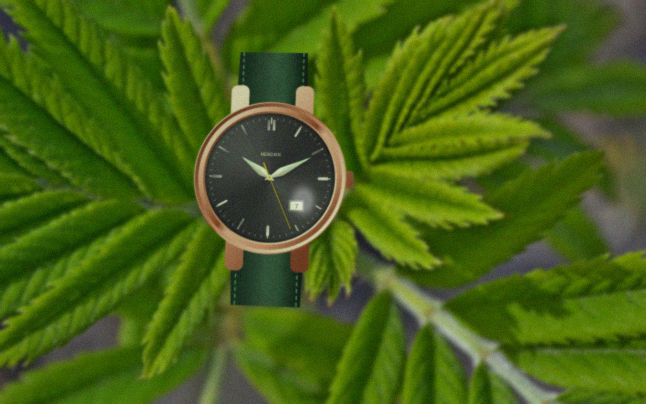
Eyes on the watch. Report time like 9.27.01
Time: 10.10.26
